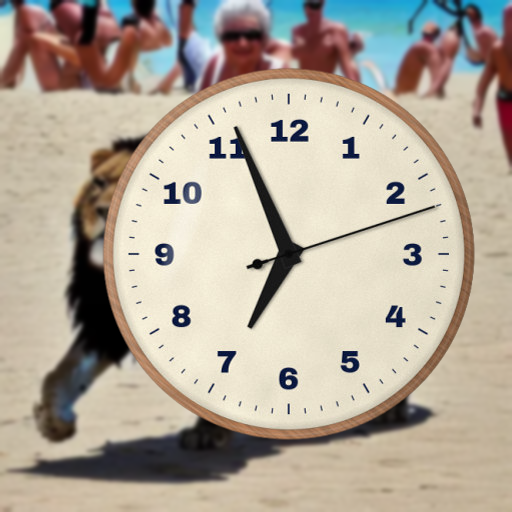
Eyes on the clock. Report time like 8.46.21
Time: 6.56.12
